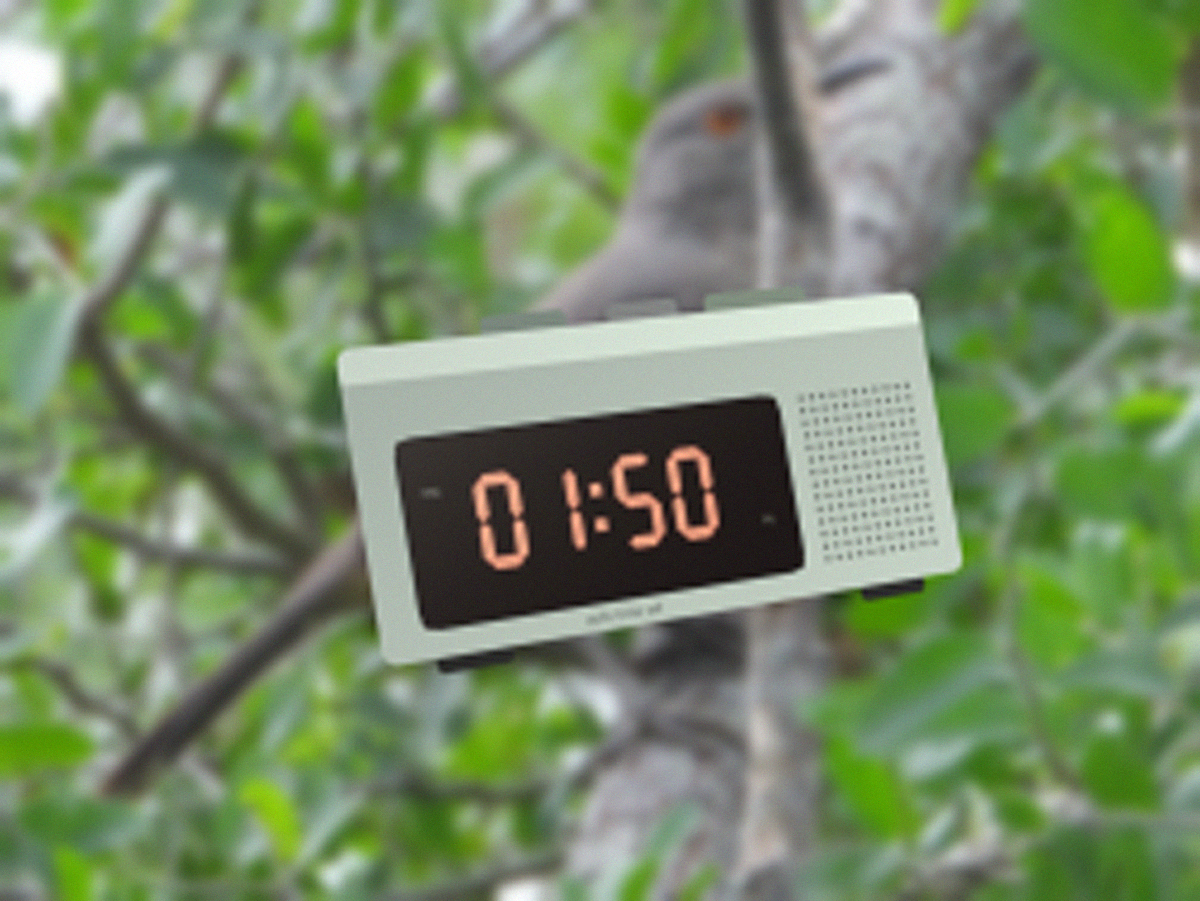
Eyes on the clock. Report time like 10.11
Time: 1.50
